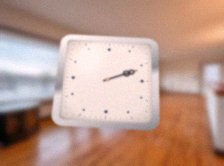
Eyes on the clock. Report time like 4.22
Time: 2.11
